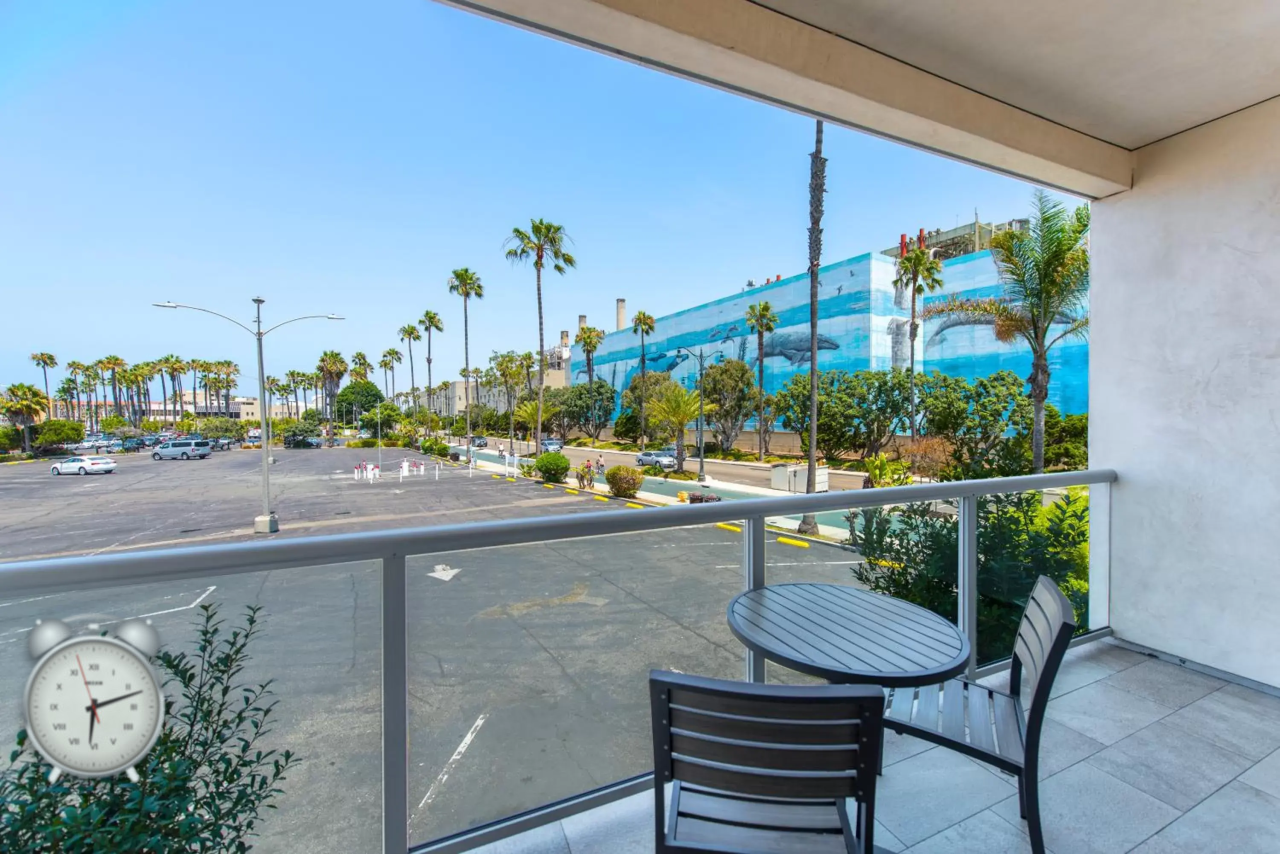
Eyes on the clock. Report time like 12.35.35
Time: 6.11.57
